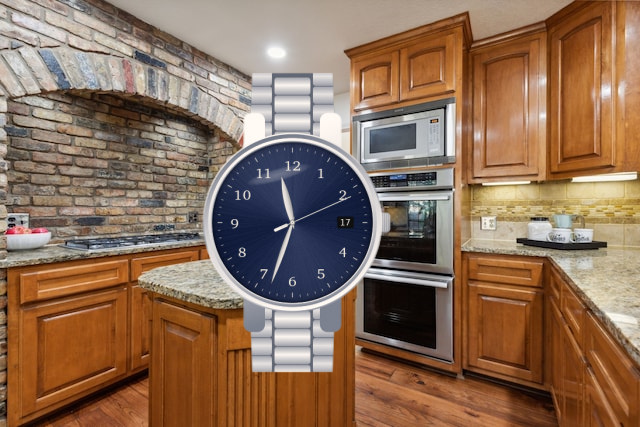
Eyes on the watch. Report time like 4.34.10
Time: 11.33.11
